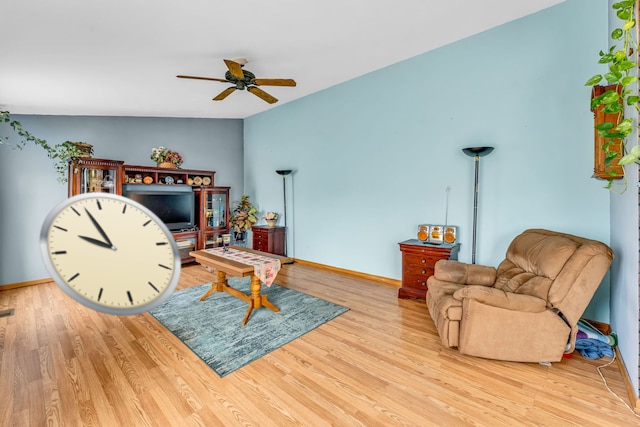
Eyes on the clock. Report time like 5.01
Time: 9.57
